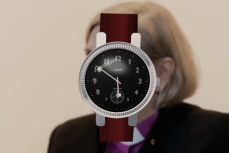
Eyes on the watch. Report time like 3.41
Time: 5.51
